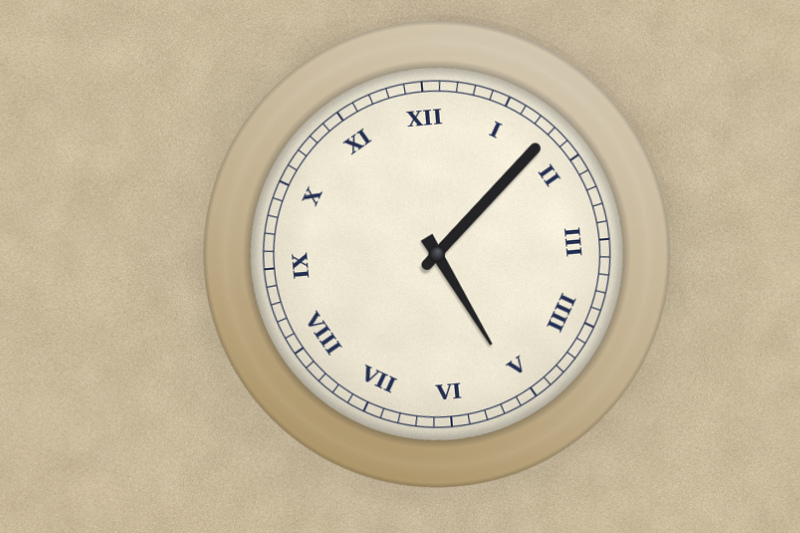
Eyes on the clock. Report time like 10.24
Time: 5.08
